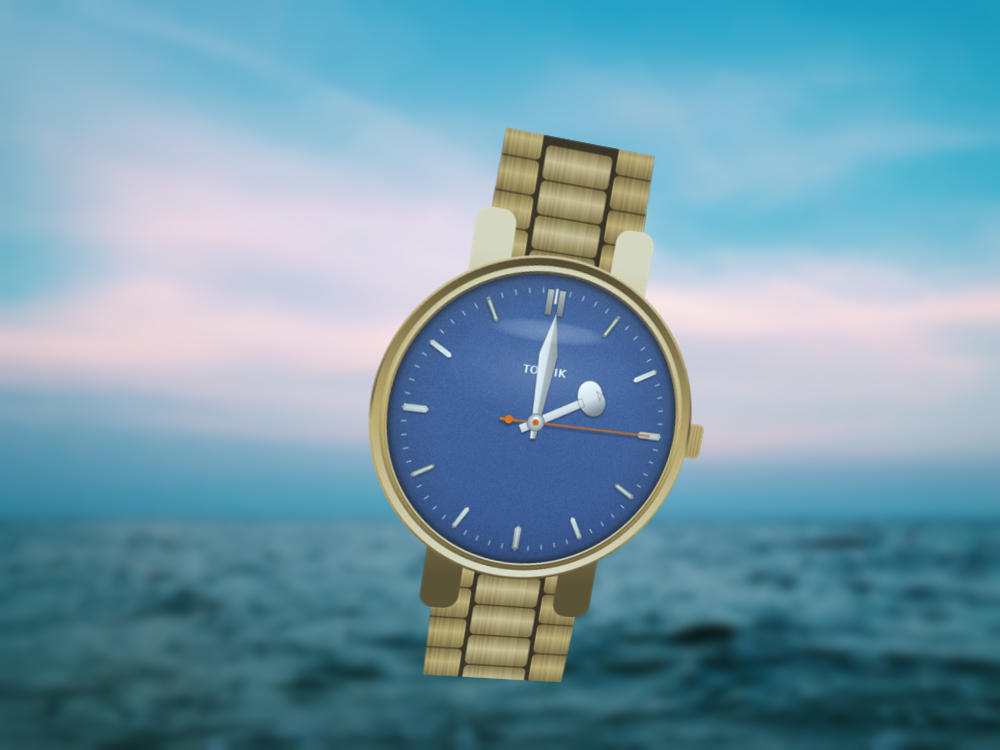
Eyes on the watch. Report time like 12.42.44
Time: 2.00.15
